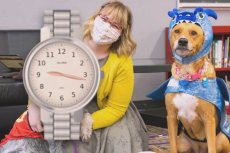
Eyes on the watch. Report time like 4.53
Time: 9.17
